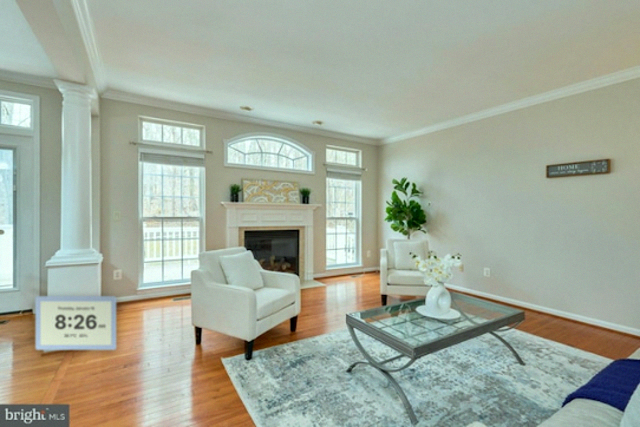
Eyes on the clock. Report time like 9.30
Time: 8.26
